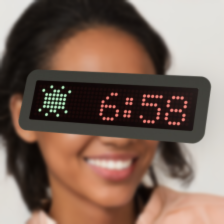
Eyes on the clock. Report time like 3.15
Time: 6.58
